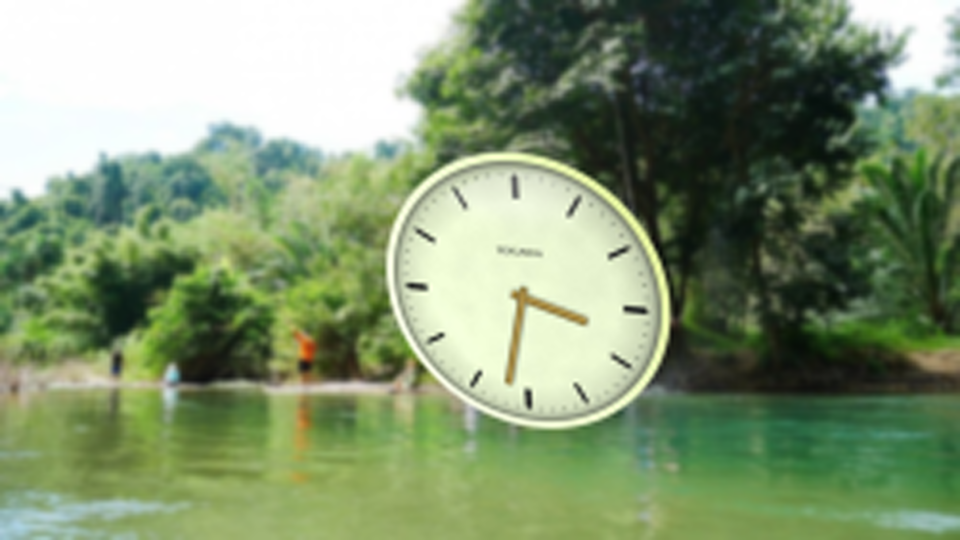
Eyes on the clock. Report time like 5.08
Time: 3.32
